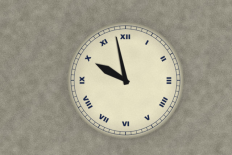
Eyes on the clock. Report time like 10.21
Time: 9.58
